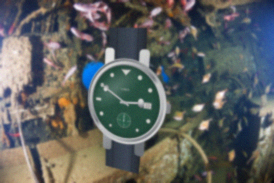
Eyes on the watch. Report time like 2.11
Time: 2.50
